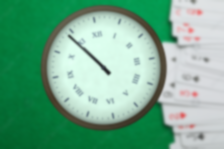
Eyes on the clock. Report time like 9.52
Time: 10.54
